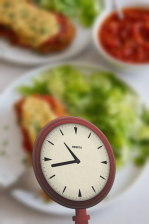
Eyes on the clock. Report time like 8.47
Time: 10.43
